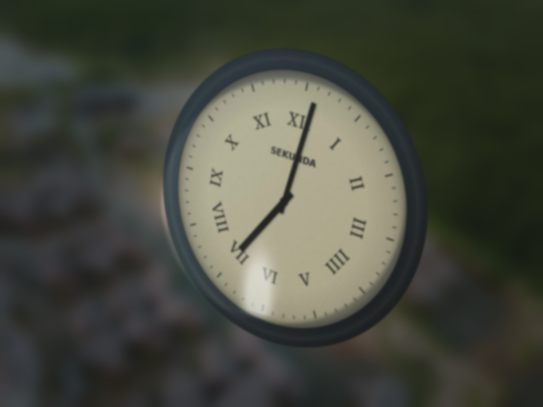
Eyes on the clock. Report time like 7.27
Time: 7.01
